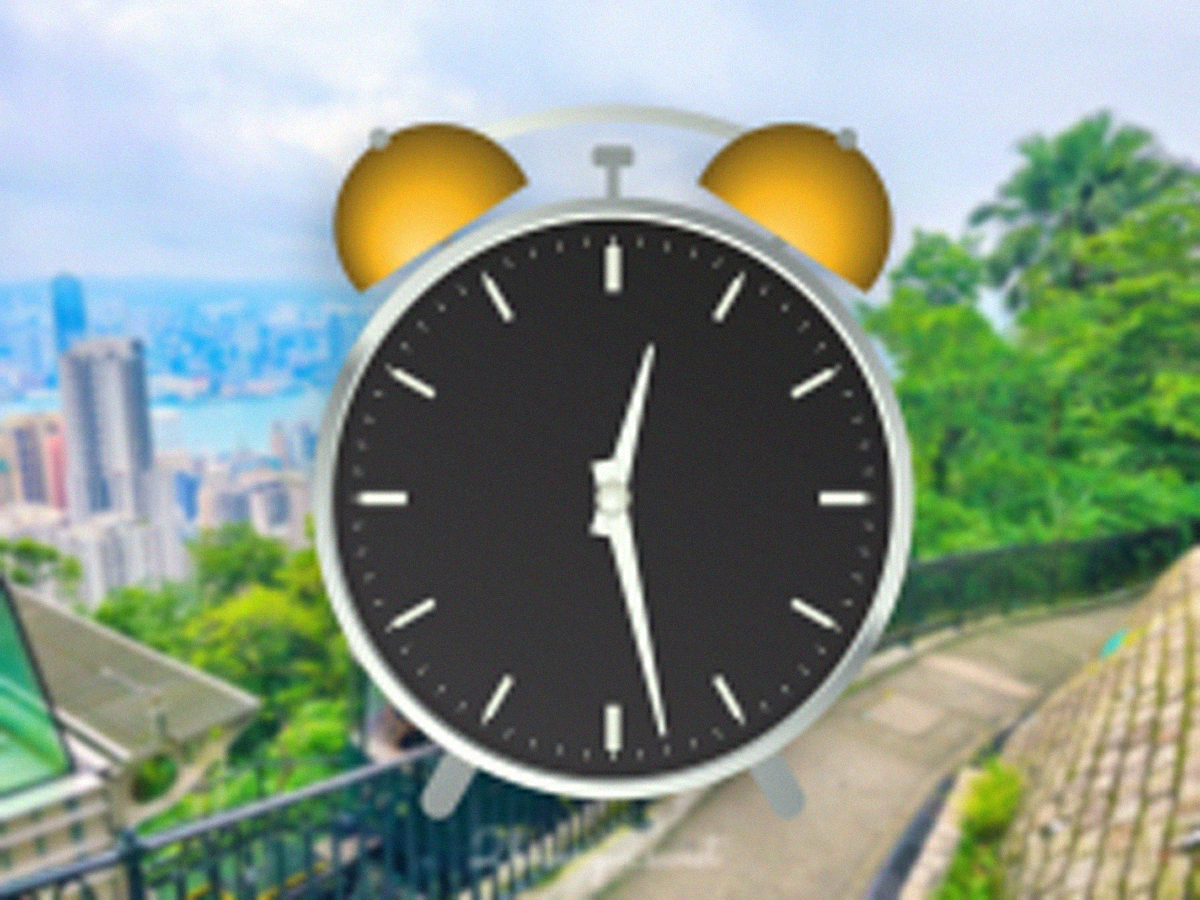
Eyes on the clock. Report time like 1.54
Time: 12.28
